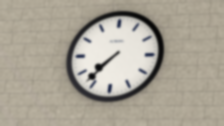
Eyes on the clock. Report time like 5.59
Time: 7.37
